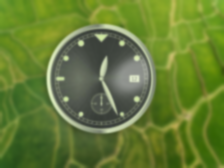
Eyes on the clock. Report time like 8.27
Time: 12.26
